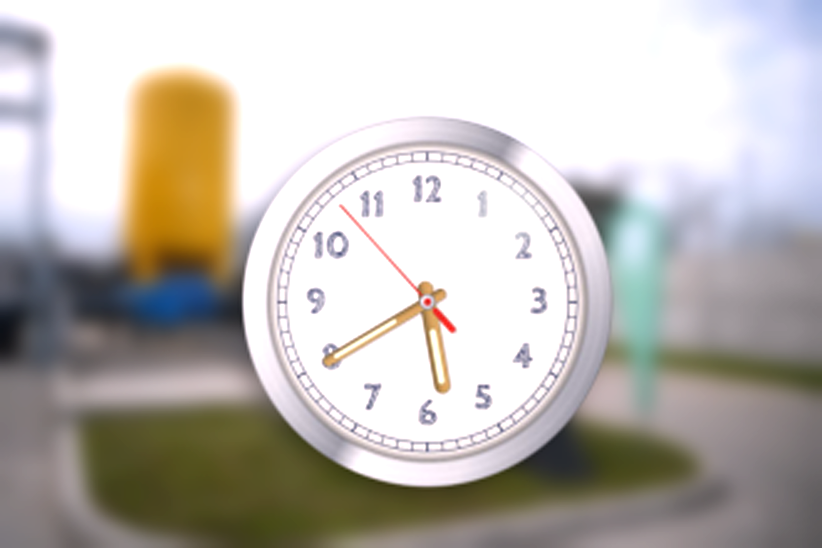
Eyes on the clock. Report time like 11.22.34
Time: 5.39.53
